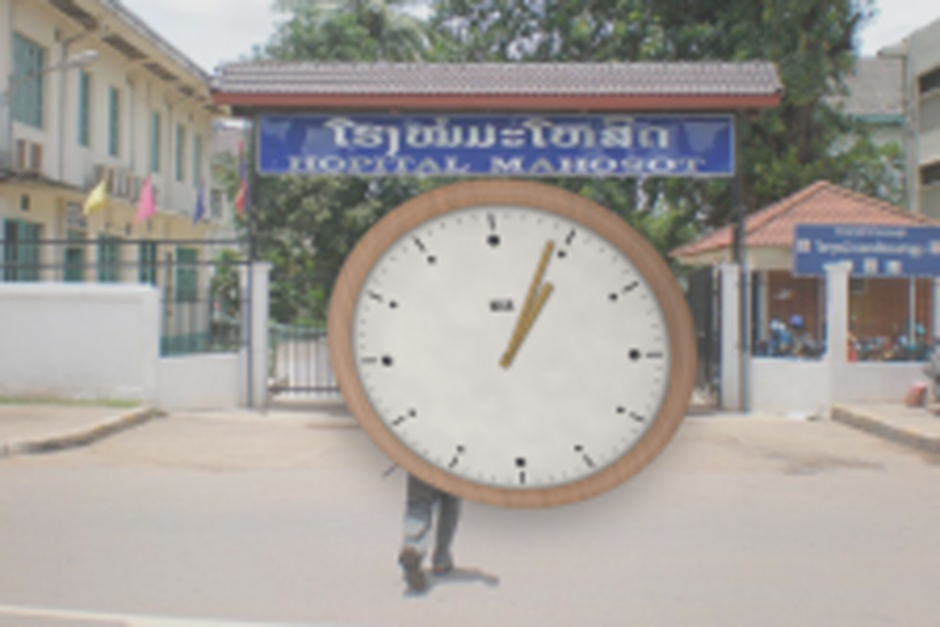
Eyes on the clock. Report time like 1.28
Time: 1.04
